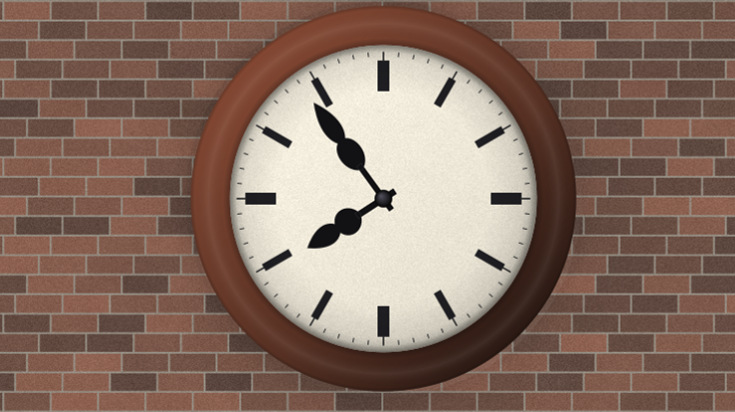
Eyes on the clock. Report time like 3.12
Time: 7.54
